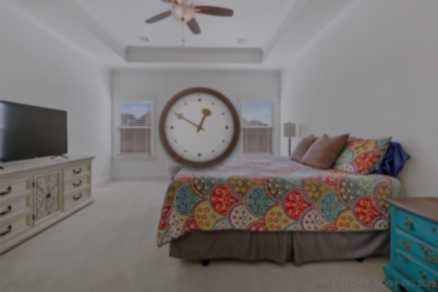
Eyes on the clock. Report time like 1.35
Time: 12.50
